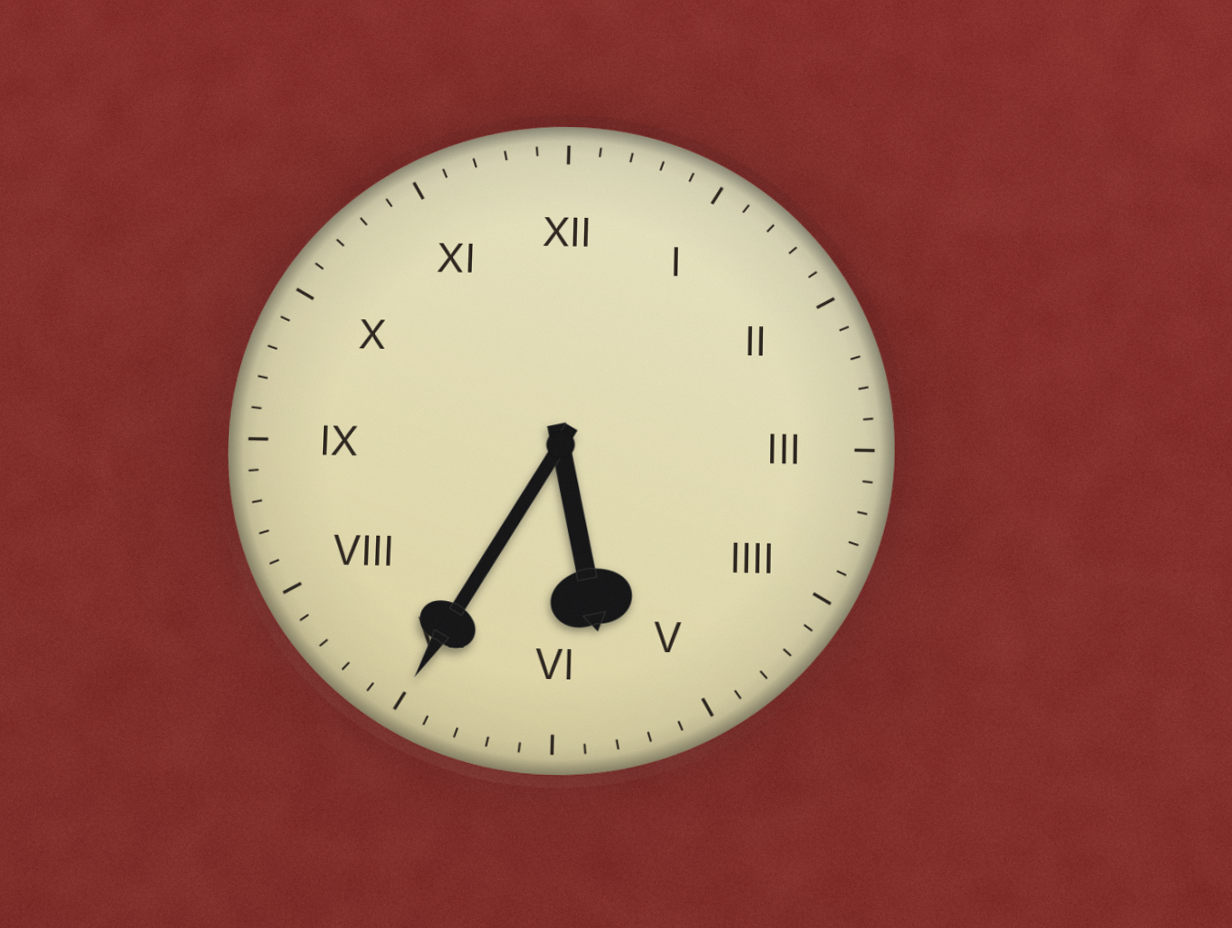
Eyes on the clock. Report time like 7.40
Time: 5.35
